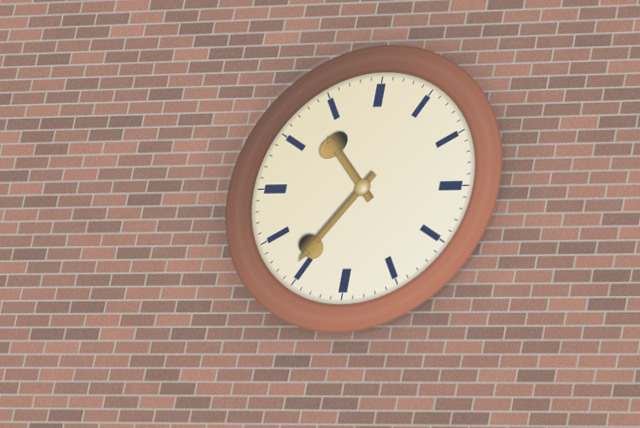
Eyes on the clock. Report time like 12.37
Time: 10.36
